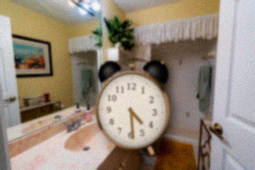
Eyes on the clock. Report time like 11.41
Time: 4.29
